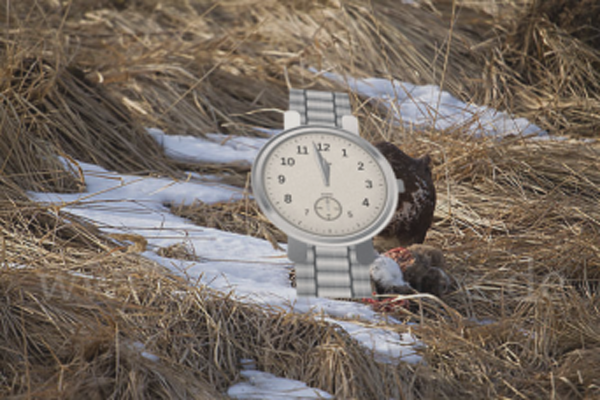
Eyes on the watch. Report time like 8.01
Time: 11.58
